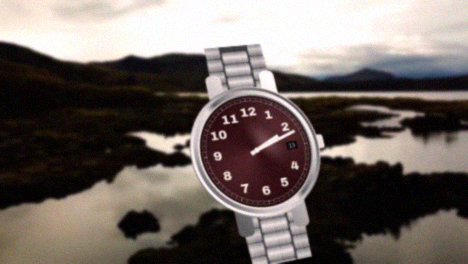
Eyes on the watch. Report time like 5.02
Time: 2.12
